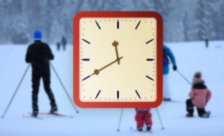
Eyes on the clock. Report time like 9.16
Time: 11.40
